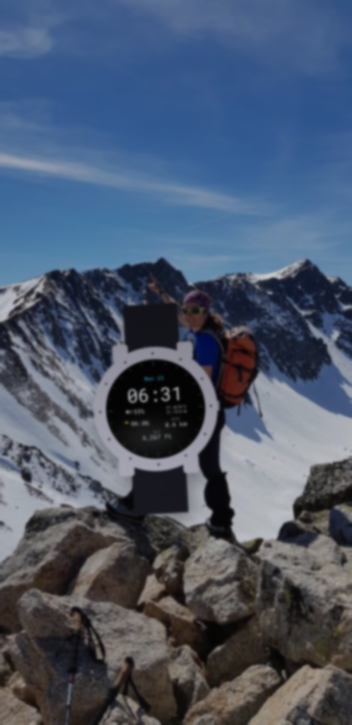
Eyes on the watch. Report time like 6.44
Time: 6.31
